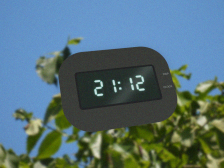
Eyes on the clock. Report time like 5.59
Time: 21.12
